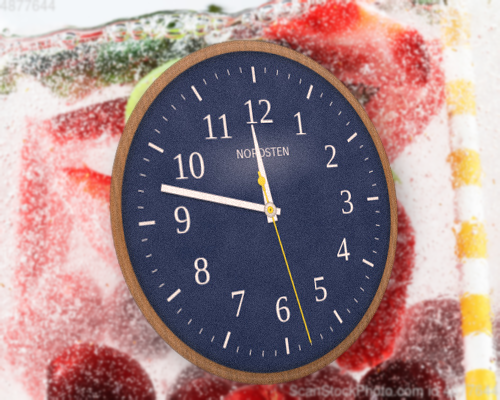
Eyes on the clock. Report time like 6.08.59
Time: 11.47.28
